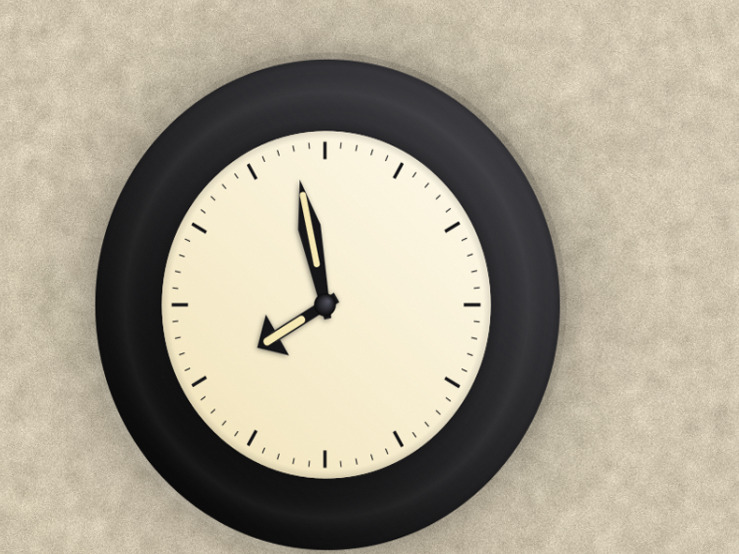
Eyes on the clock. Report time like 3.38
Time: 7.58
